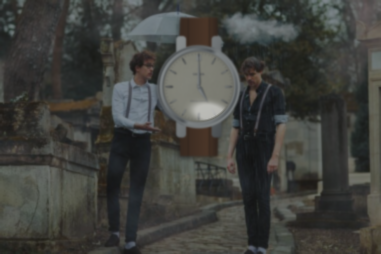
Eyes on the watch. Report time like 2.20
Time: 5.00
